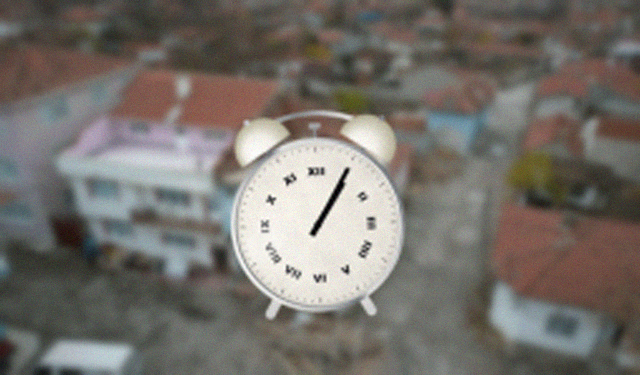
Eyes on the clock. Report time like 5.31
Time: 1.05
